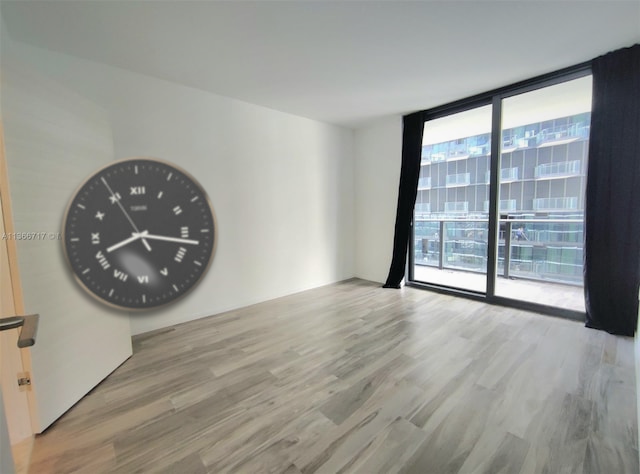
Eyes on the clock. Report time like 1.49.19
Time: 8.16.55
